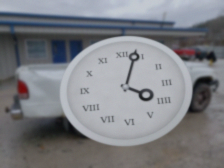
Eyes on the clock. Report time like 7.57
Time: 4.03
